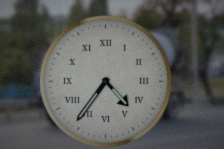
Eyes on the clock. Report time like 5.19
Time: 4.36
